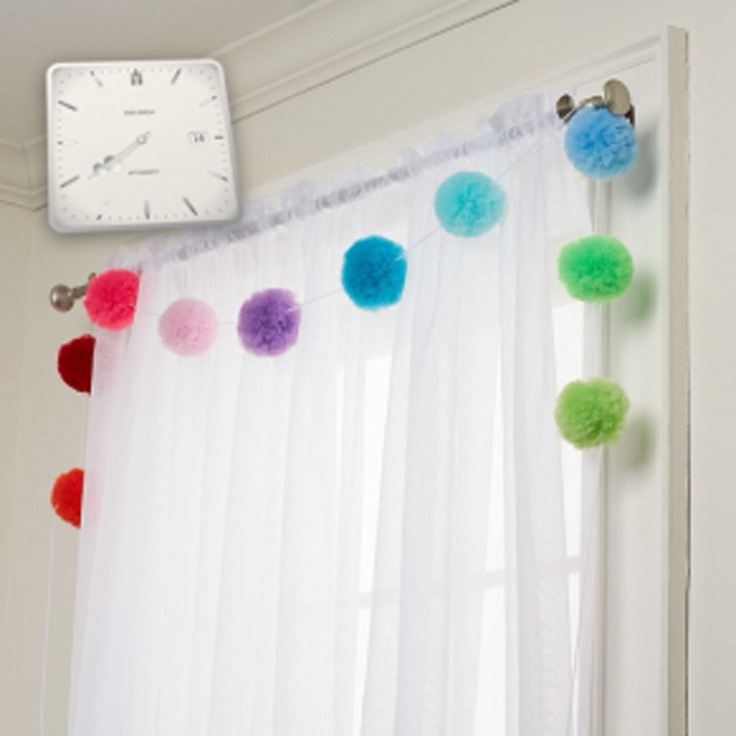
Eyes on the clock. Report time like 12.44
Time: 7.39
